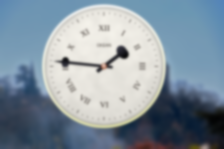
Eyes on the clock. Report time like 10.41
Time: 1.46
